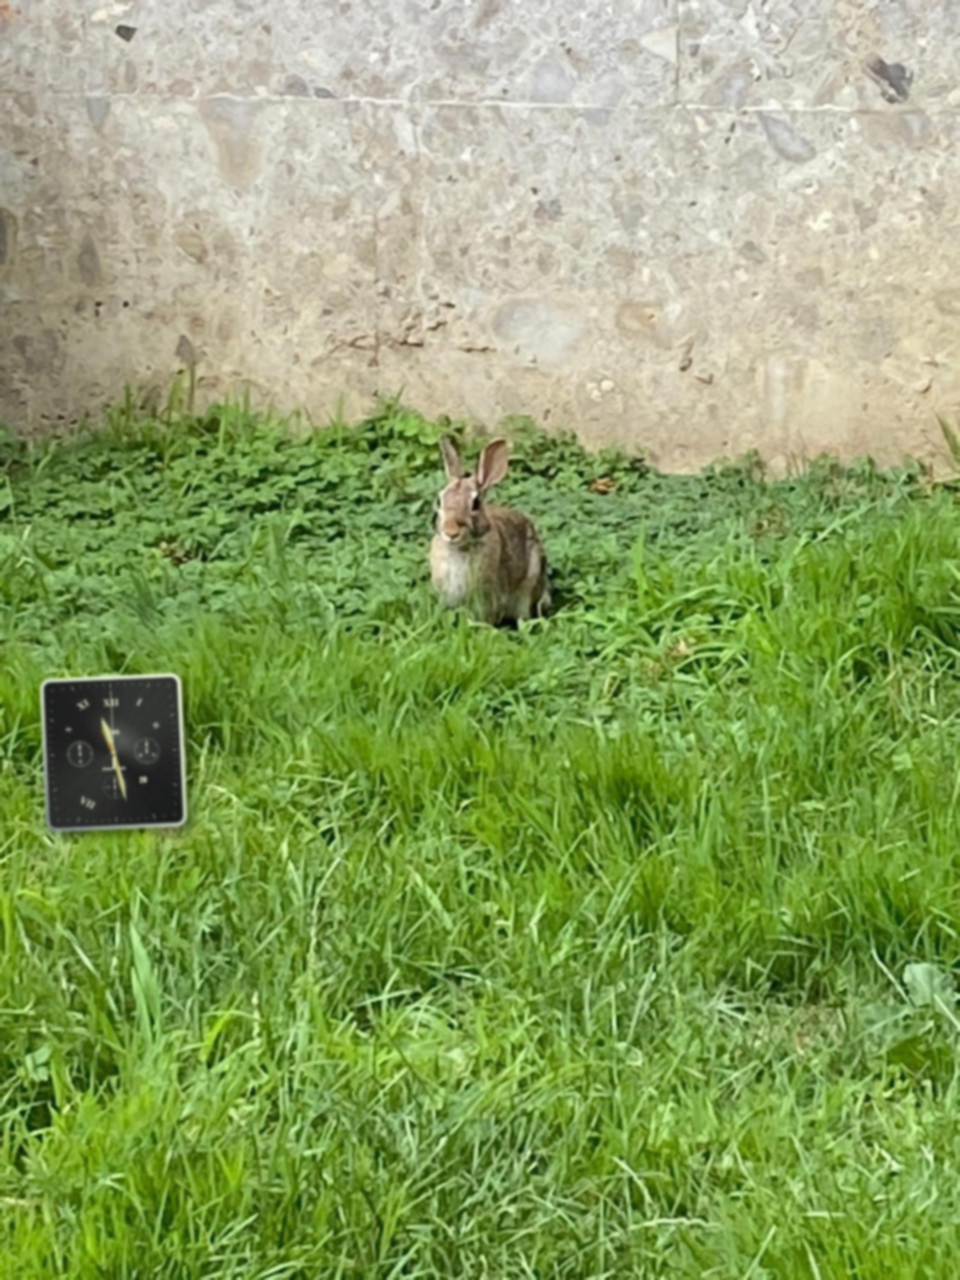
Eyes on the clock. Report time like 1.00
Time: 11.28
